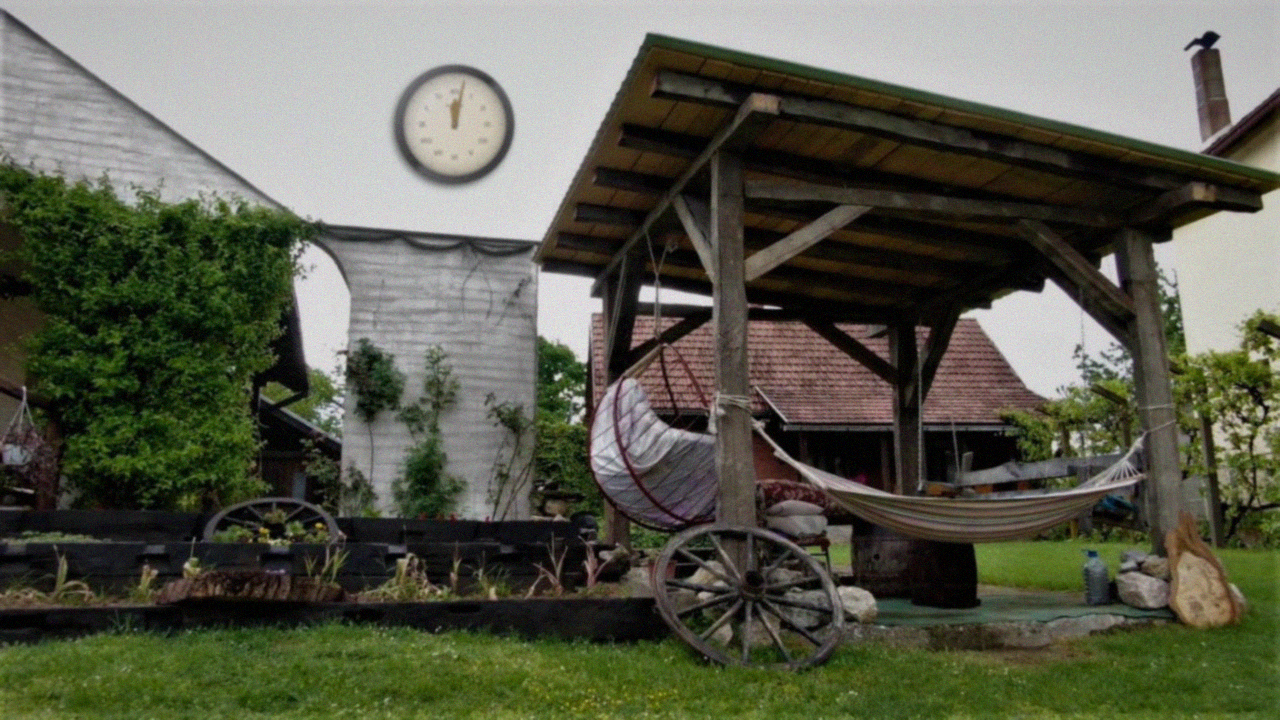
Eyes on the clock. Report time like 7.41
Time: 12.02
